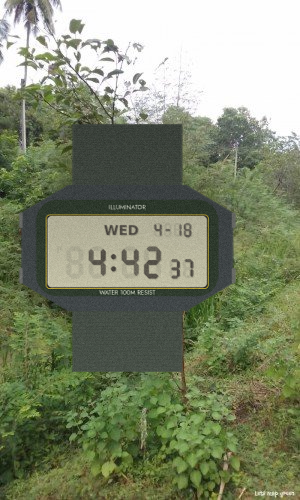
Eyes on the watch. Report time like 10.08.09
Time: 4.42.37
